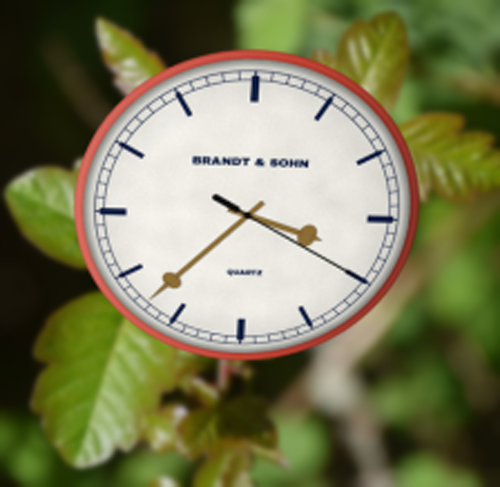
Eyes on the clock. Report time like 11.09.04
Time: 3.37.20
